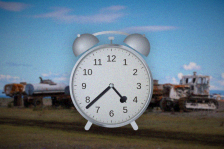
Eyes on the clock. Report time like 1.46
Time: 4.38
